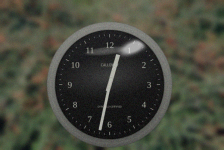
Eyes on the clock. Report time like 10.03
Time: 12.32
